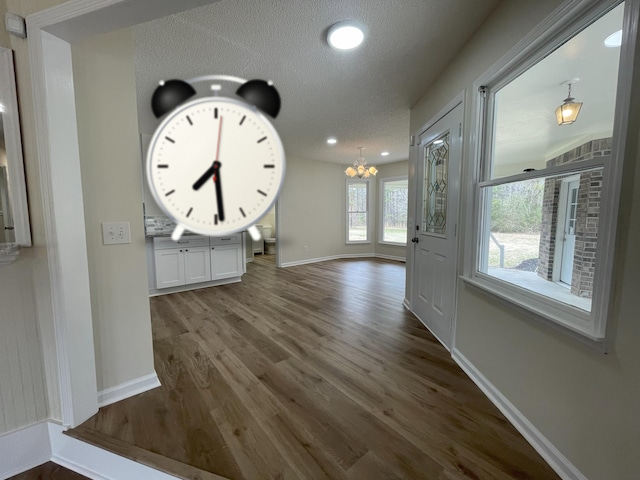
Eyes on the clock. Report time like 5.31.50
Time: 7.29.01
